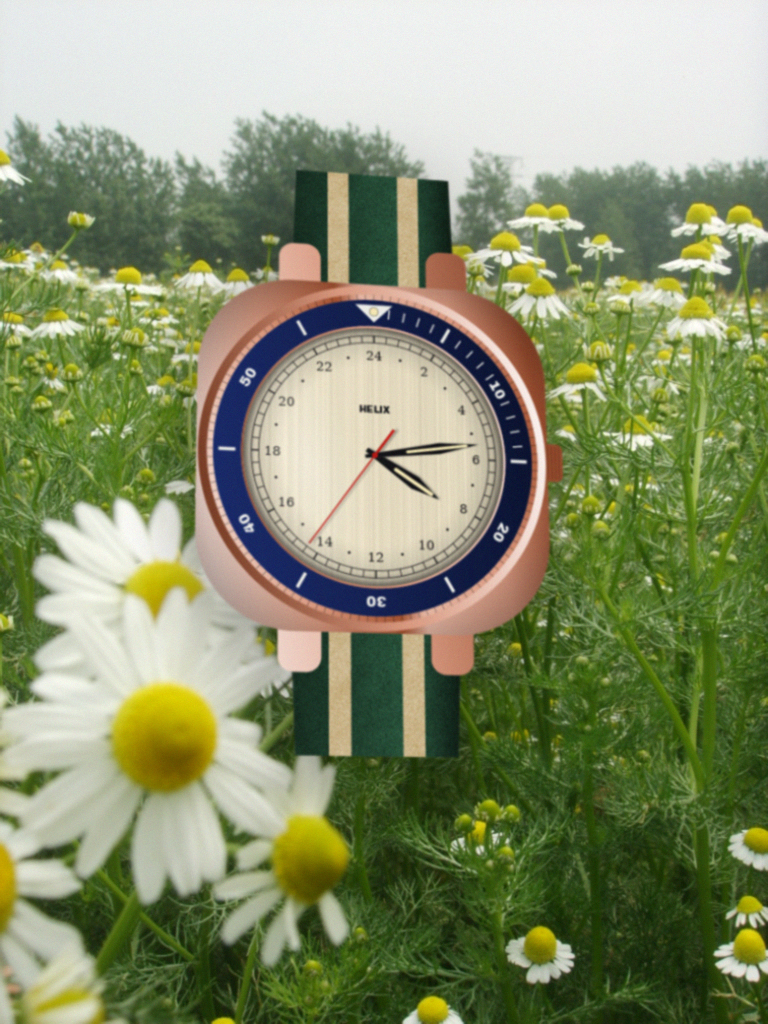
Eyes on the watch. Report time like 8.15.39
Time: 8.13.36
